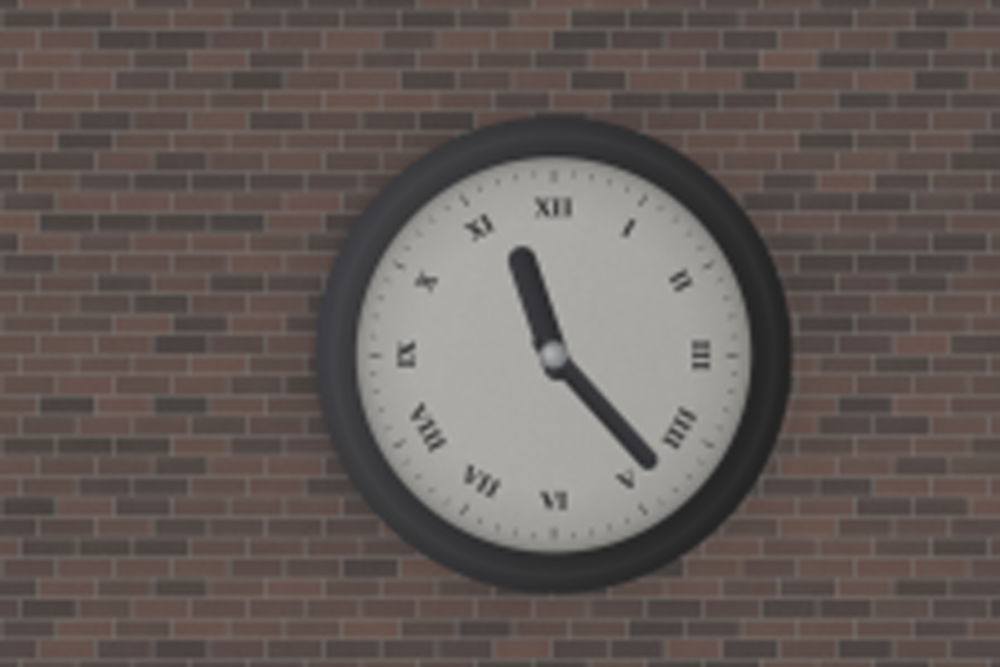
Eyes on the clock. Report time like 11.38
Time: 11.23
